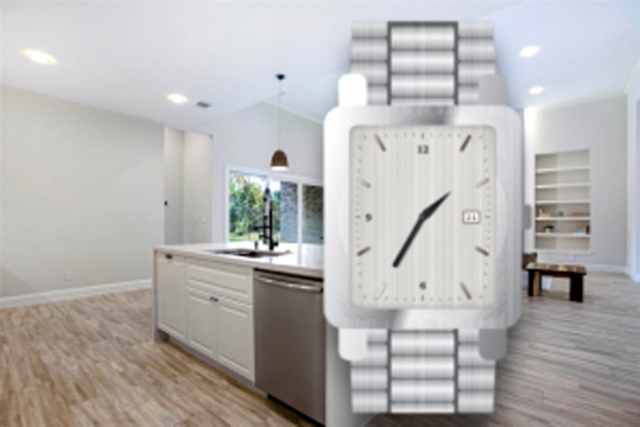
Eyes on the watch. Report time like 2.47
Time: 1.35
